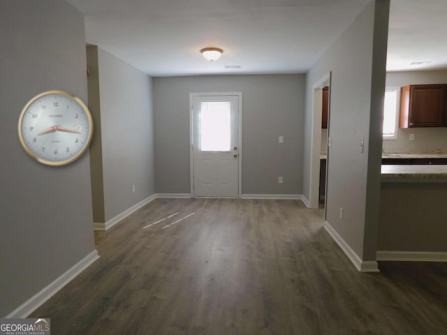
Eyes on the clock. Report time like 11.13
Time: 8.17
